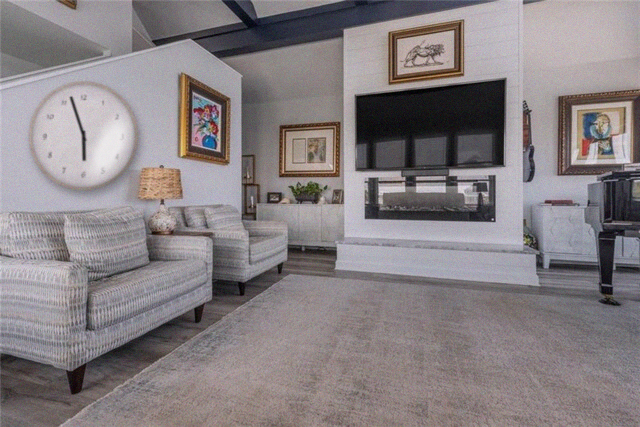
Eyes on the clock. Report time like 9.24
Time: 5.57
